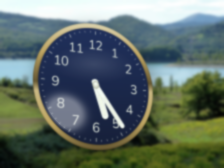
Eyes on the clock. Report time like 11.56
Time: 5.24
